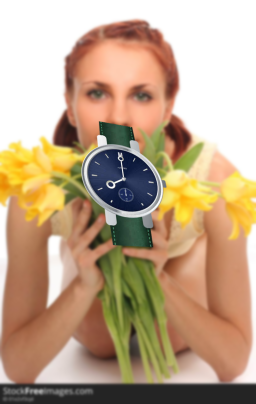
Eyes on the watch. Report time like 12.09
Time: 8.00
